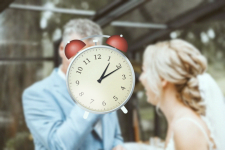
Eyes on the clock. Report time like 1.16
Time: 1.11
